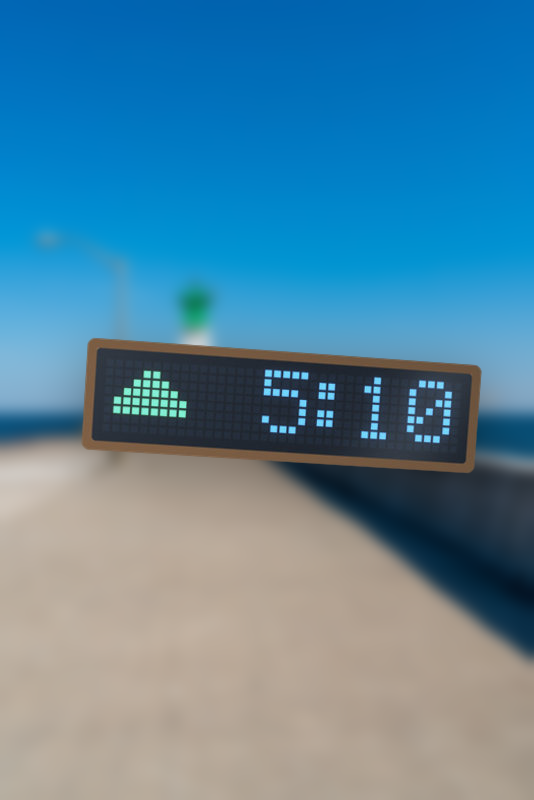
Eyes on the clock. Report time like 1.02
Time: 5.10
